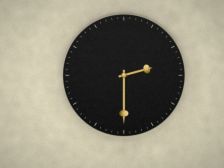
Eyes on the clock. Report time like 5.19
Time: 2.30
